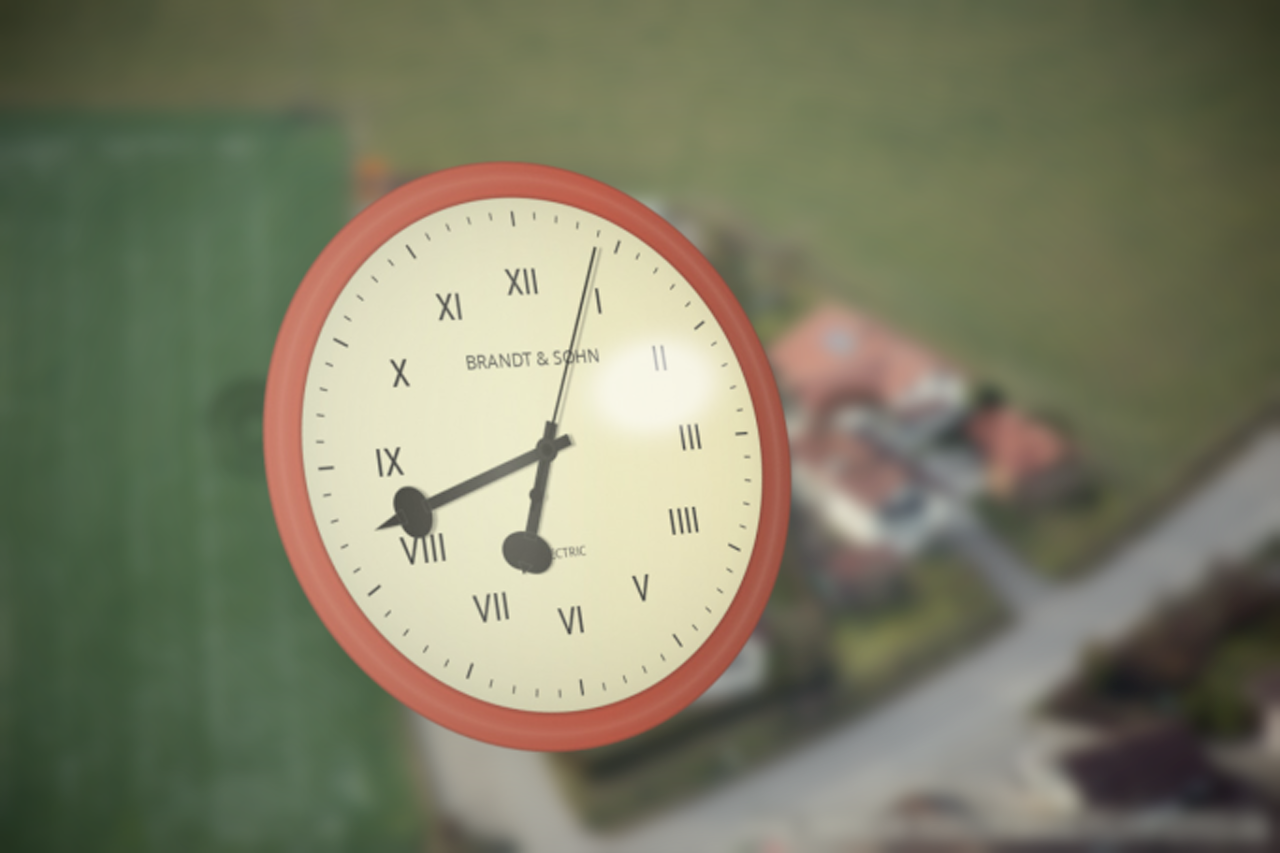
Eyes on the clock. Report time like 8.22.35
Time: 6.42.04
